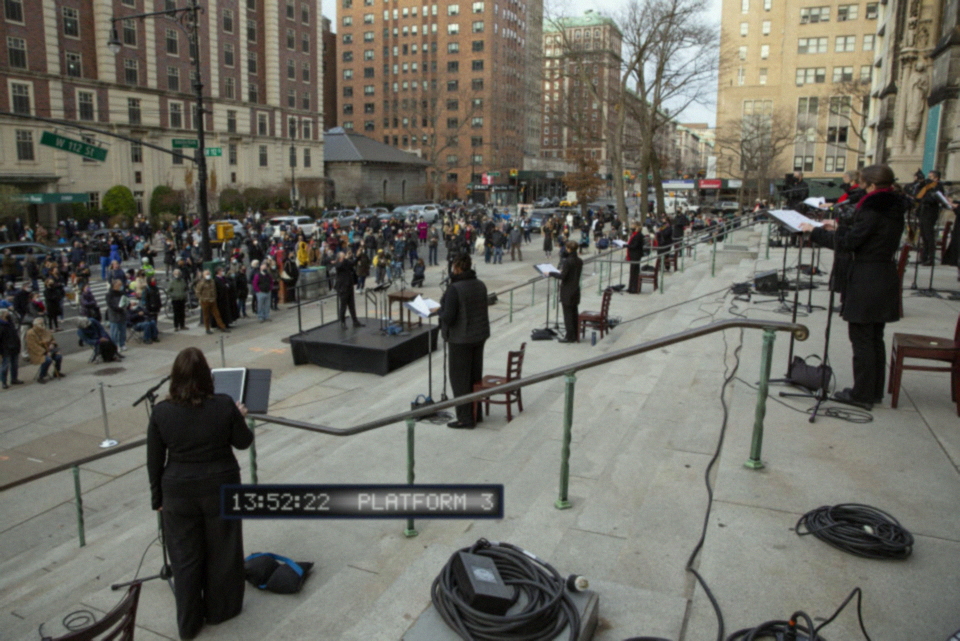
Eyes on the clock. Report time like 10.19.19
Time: 13.52.22
